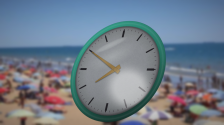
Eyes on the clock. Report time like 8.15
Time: 7.50
